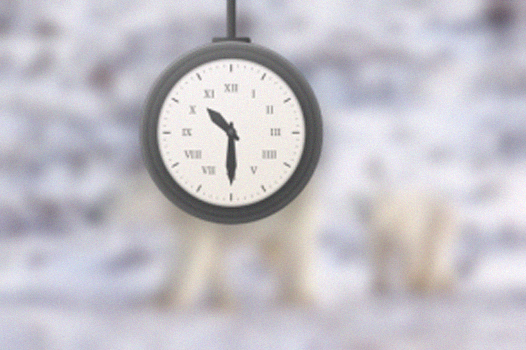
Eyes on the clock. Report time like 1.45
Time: 10.30
